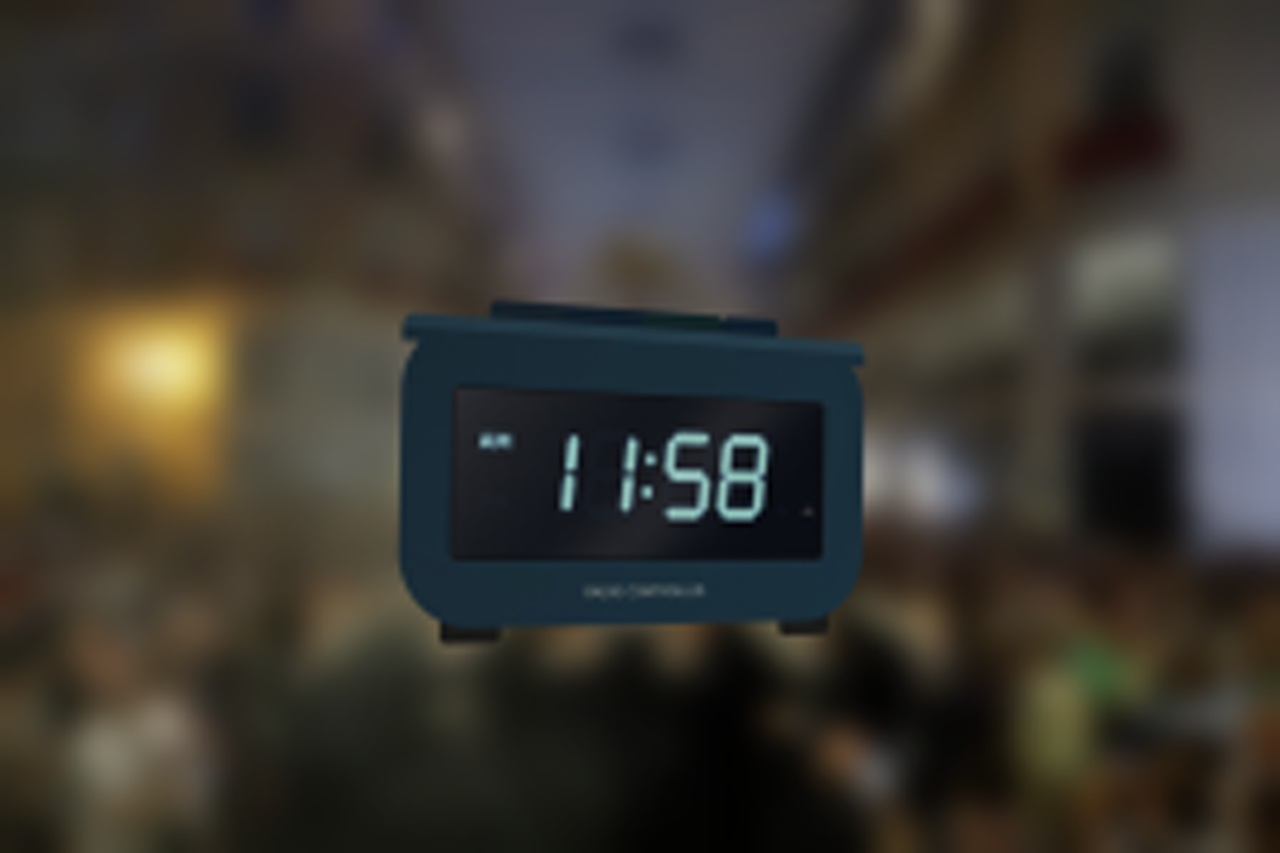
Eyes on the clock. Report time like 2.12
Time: 11.58
